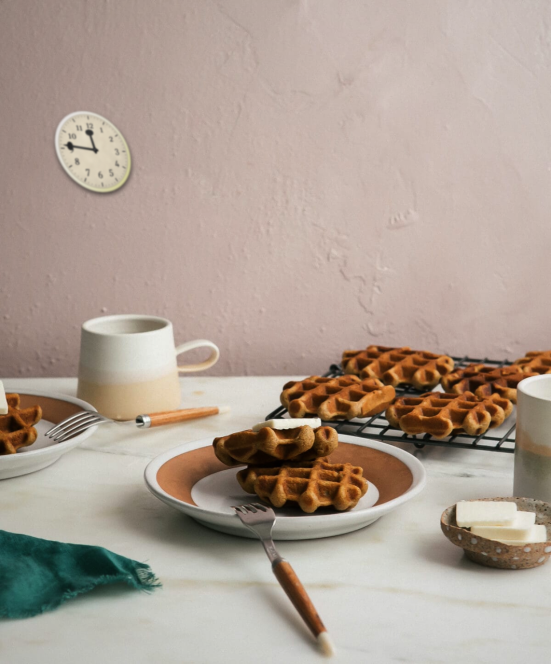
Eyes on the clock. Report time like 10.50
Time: 11.46
